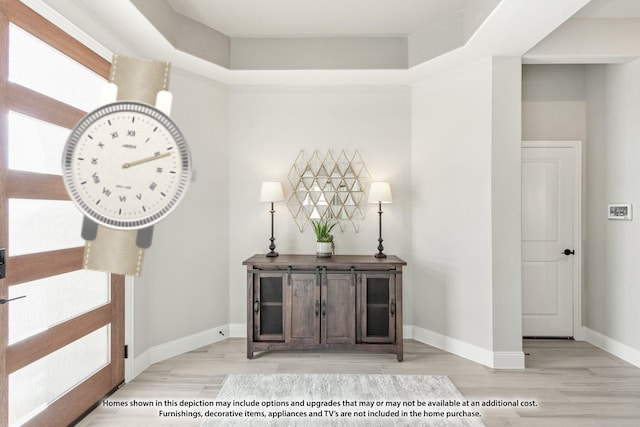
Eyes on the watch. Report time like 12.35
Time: 2.11
